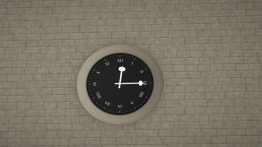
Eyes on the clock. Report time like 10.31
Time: 12.15
